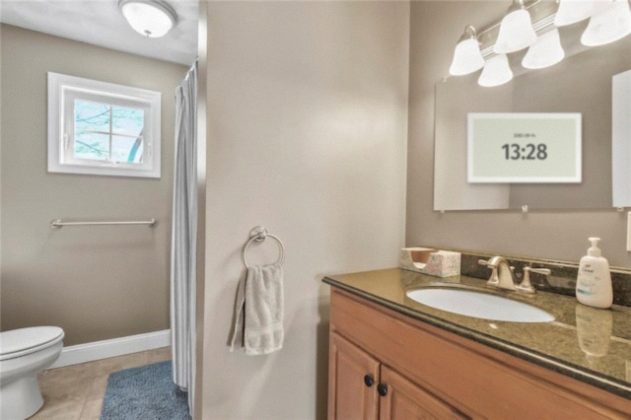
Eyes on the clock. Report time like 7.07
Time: 13.28
